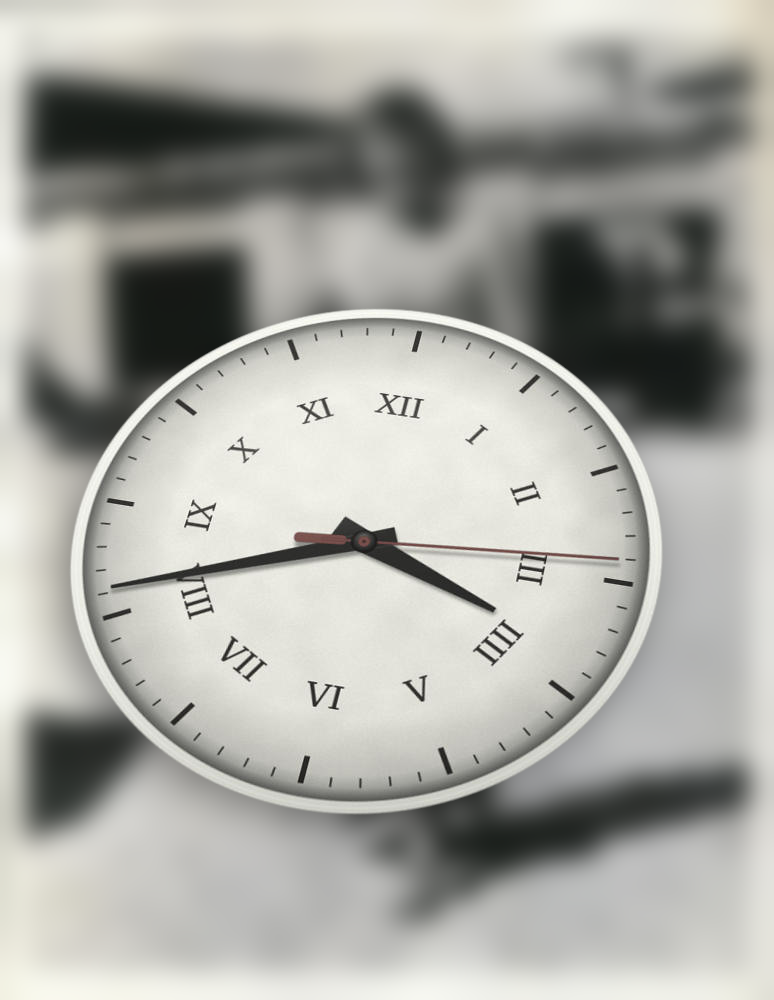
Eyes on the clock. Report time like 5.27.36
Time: 3.41.14
